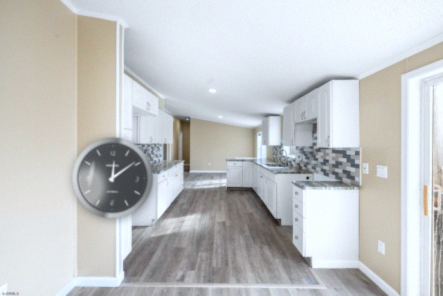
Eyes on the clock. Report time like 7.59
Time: 12.09
